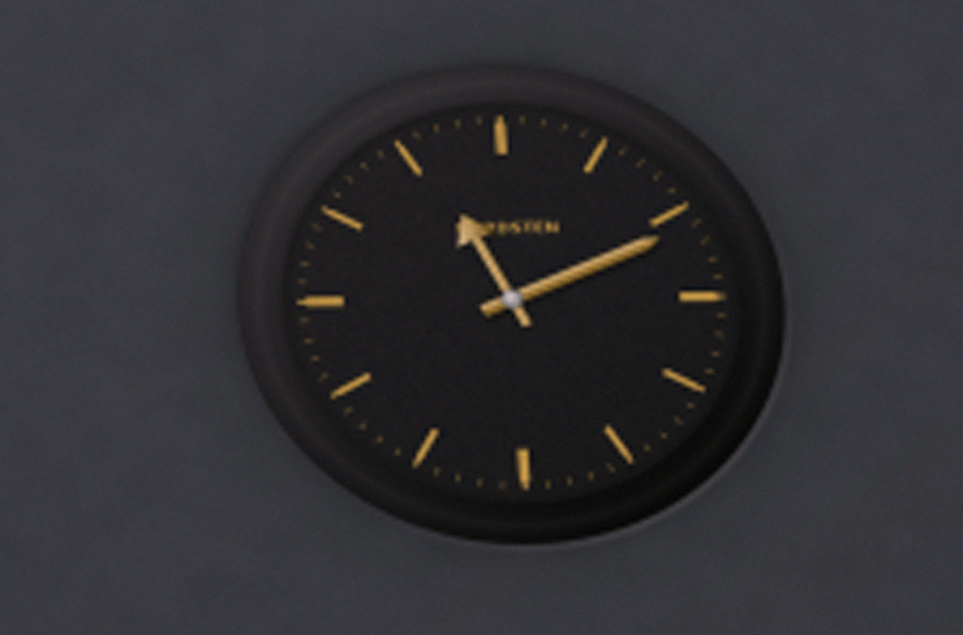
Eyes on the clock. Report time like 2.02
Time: 11.11
